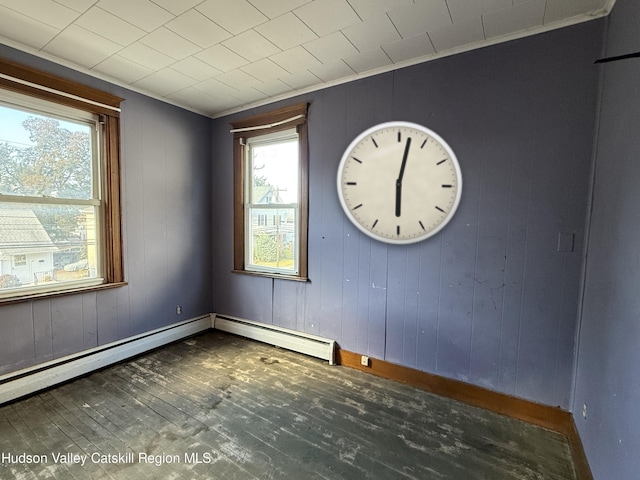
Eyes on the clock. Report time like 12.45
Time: 6.02
